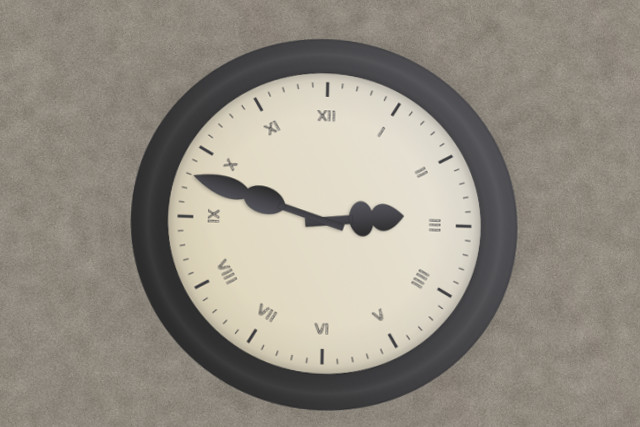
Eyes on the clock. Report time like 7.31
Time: 2.48
